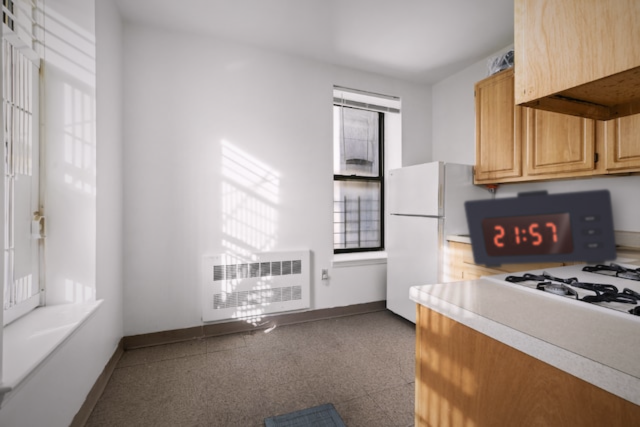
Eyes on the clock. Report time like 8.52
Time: 21.57
